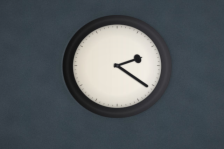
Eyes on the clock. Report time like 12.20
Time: 2.21
